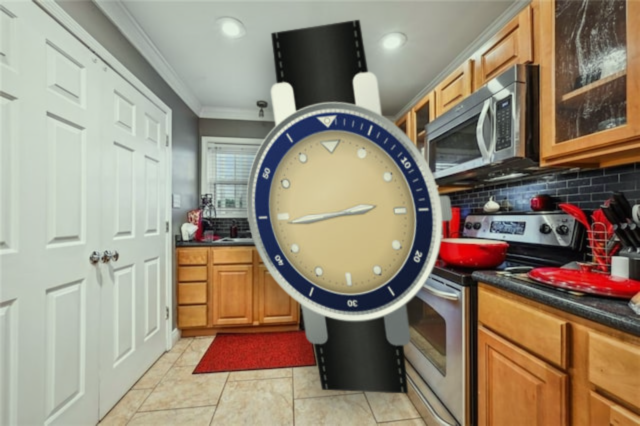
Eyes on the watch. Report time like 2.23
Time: 2.44
